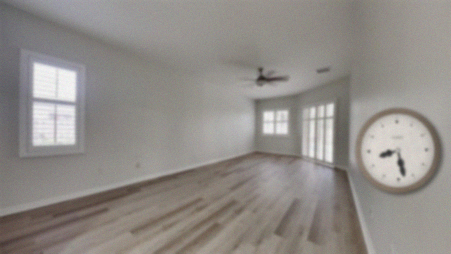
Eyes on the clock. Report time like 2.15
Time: 8.28
